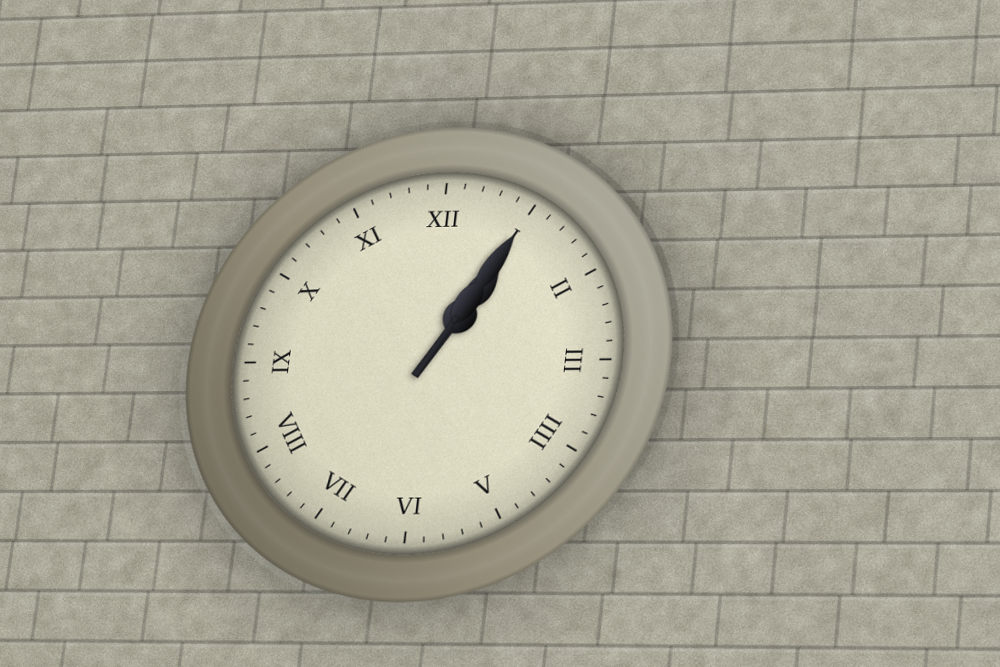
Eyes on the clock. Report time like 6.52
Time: 1.05
